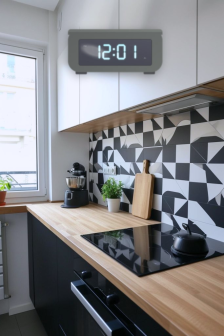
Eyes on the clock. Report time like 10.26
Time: 12.01
